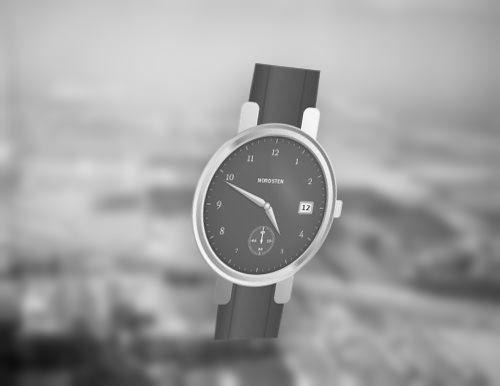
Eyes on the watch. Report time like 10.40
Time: 4.49
